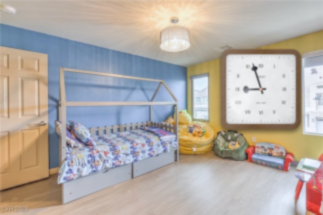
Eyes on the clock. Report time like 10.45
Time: 8.57
